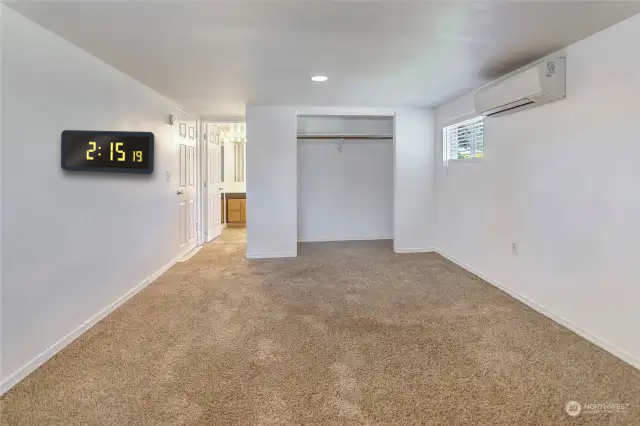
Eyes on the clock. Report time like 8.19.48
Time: 2.15.19
